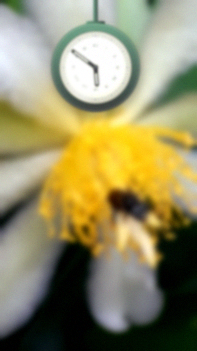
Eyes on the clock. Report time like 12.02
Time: 5.51
